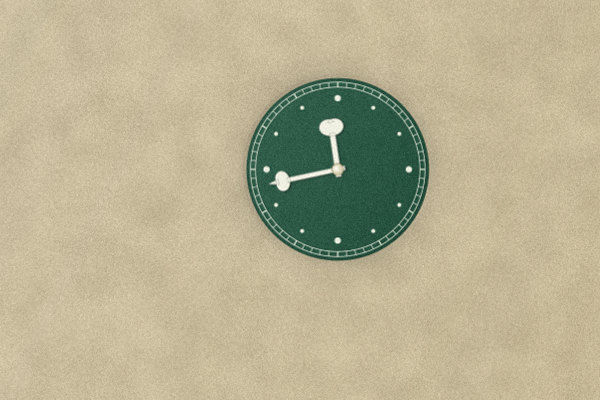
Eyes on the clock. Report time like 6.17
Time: 11.43
